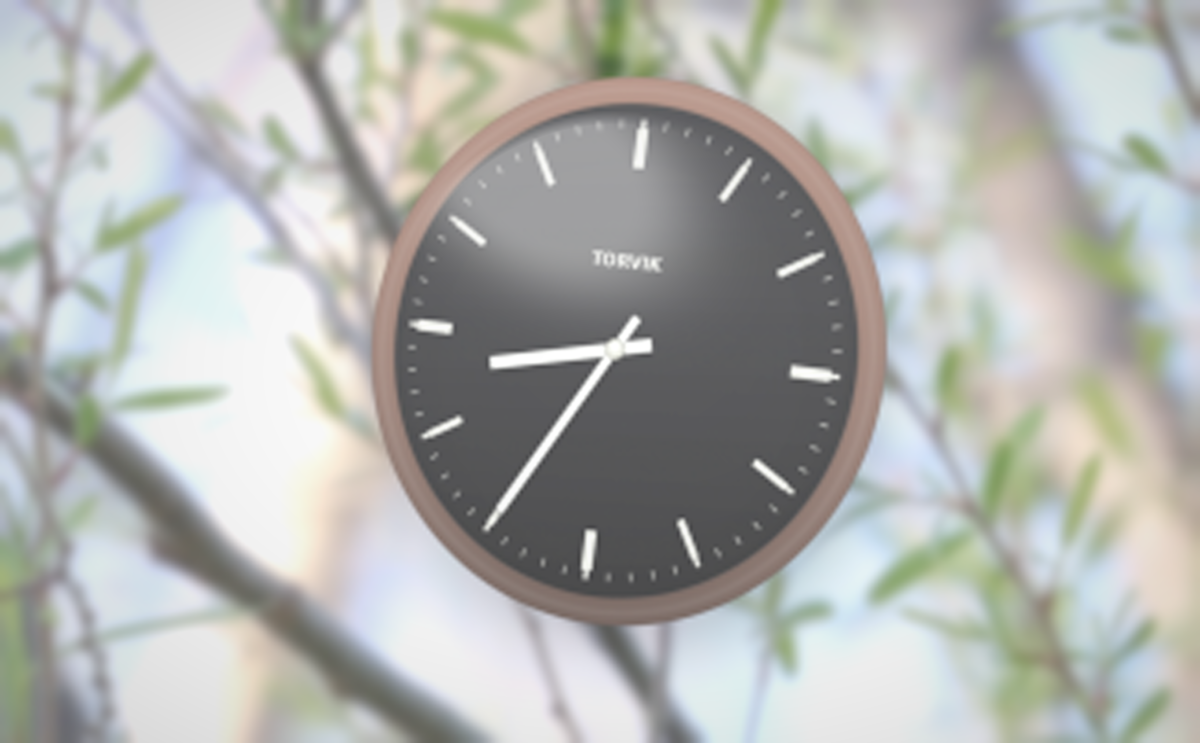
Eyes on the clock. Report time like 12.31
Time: 8.35
